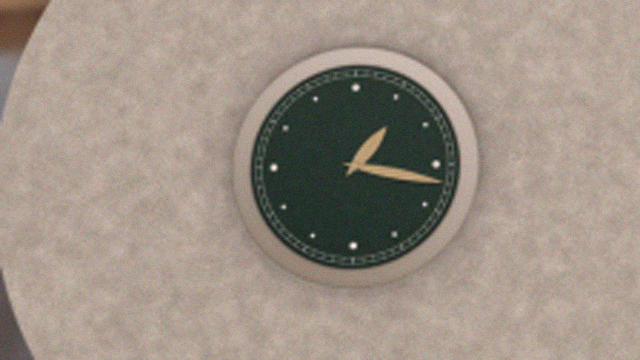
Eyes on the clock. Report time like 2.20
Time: 1.17
